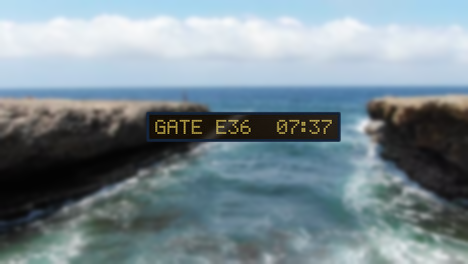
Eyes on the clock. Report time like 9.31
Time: 7.37
